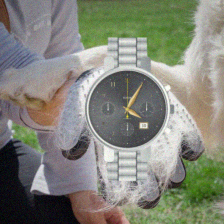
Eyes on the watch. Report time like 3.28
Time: 4.05
